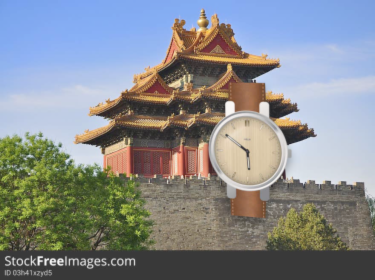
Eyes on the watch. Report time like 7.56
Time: 5.51
